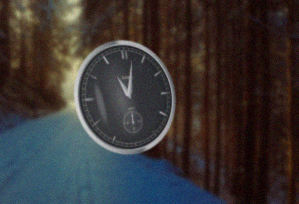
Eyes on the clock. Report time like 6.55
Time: 11.02
